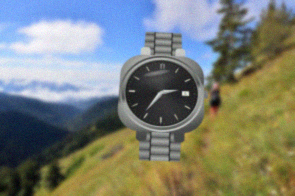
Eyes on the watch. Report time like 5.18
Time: 2.36
